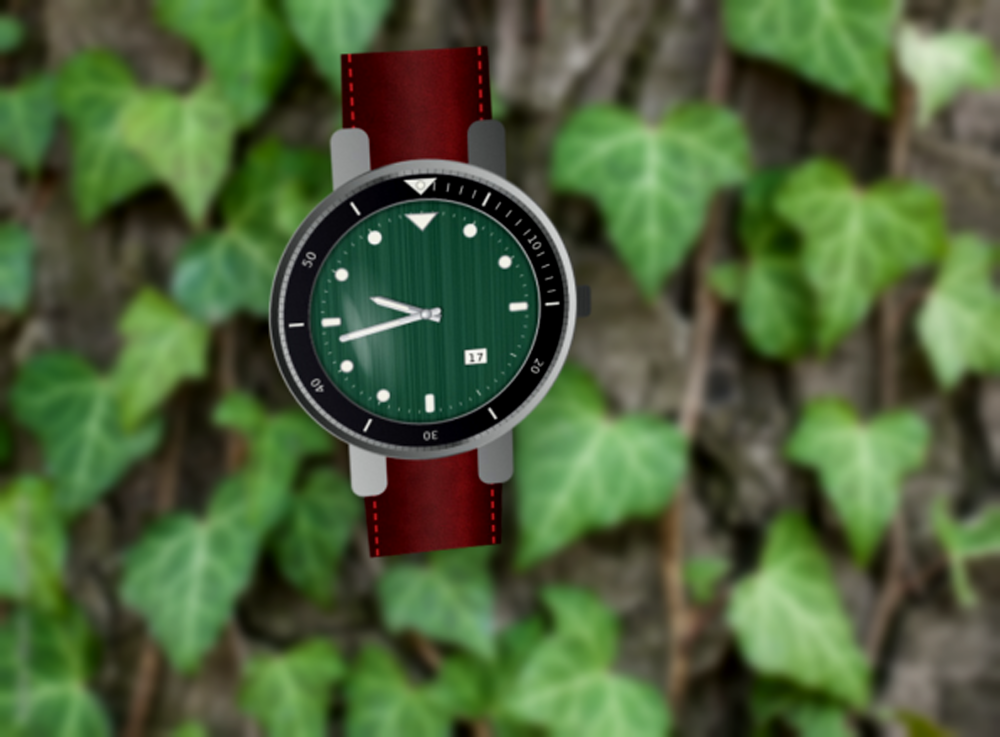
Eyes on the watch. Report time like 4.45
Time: 9.43
